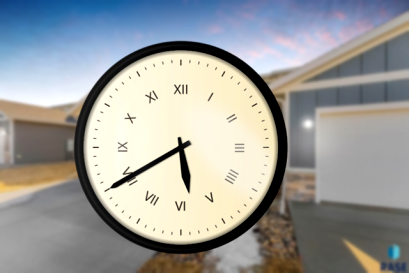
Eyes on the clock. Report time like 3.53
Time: 5.40
